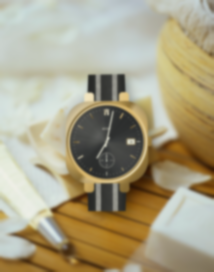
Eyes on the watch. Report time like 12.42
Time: 7.02
